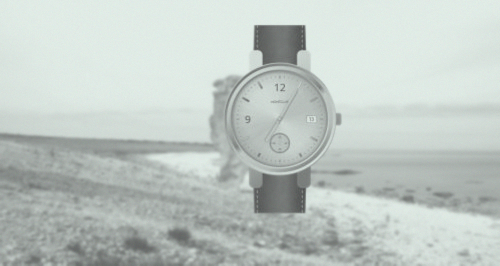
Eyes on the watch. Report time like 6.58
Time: 7.05
